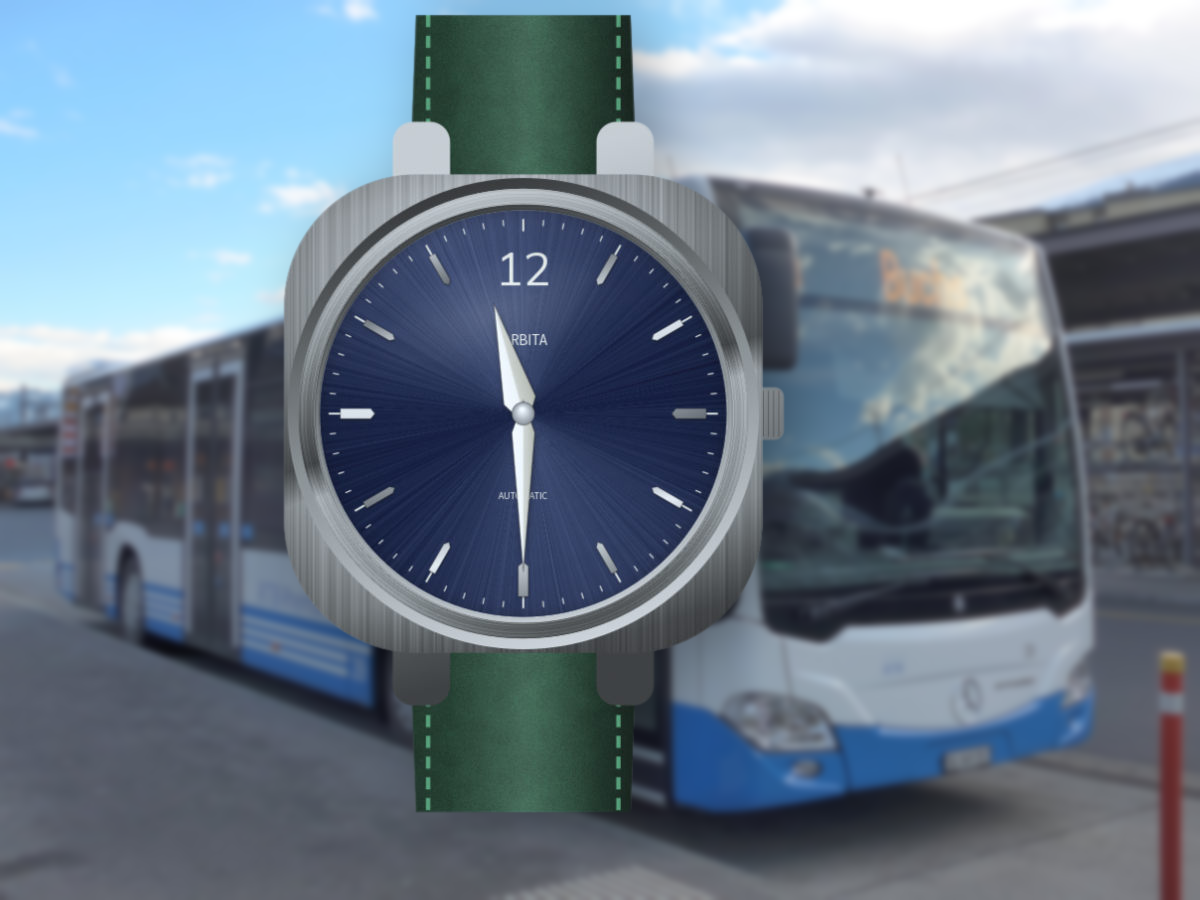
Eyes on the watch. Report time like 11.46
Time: 11.30
